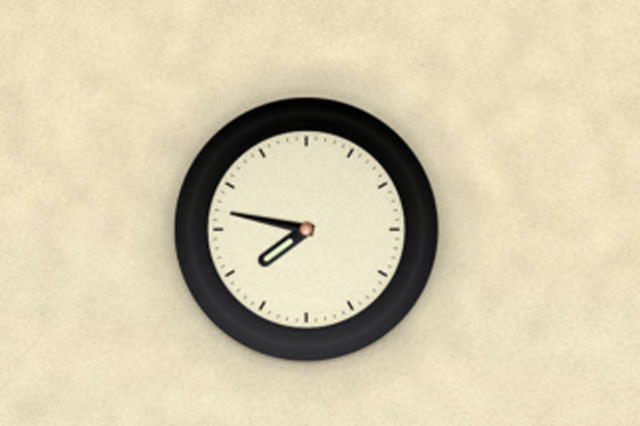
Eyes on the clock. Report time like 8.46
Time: 7.47
